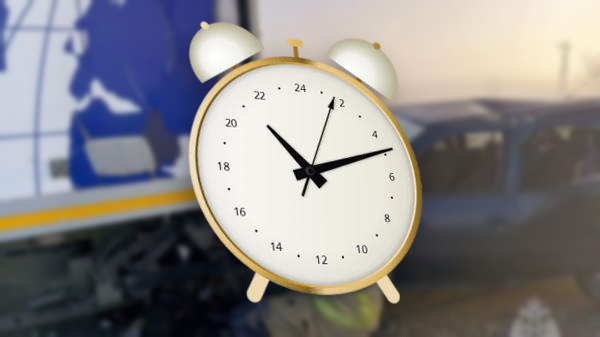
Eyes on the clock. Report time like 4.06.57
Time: 21.12.04
